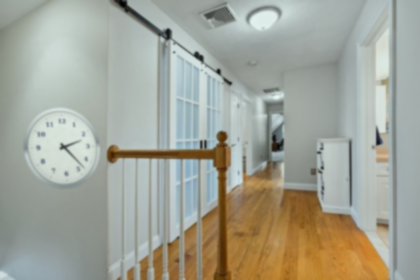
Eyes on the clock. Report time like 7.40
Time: 2.23
